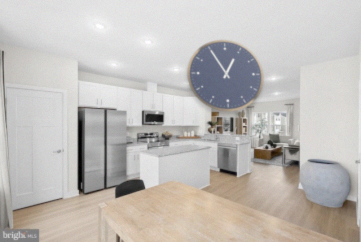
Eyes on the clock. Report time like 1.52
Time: 12.55
